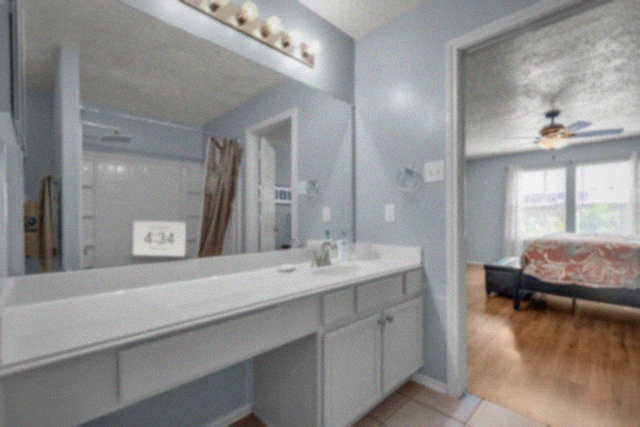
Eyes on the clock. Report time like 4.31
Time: 4.34
